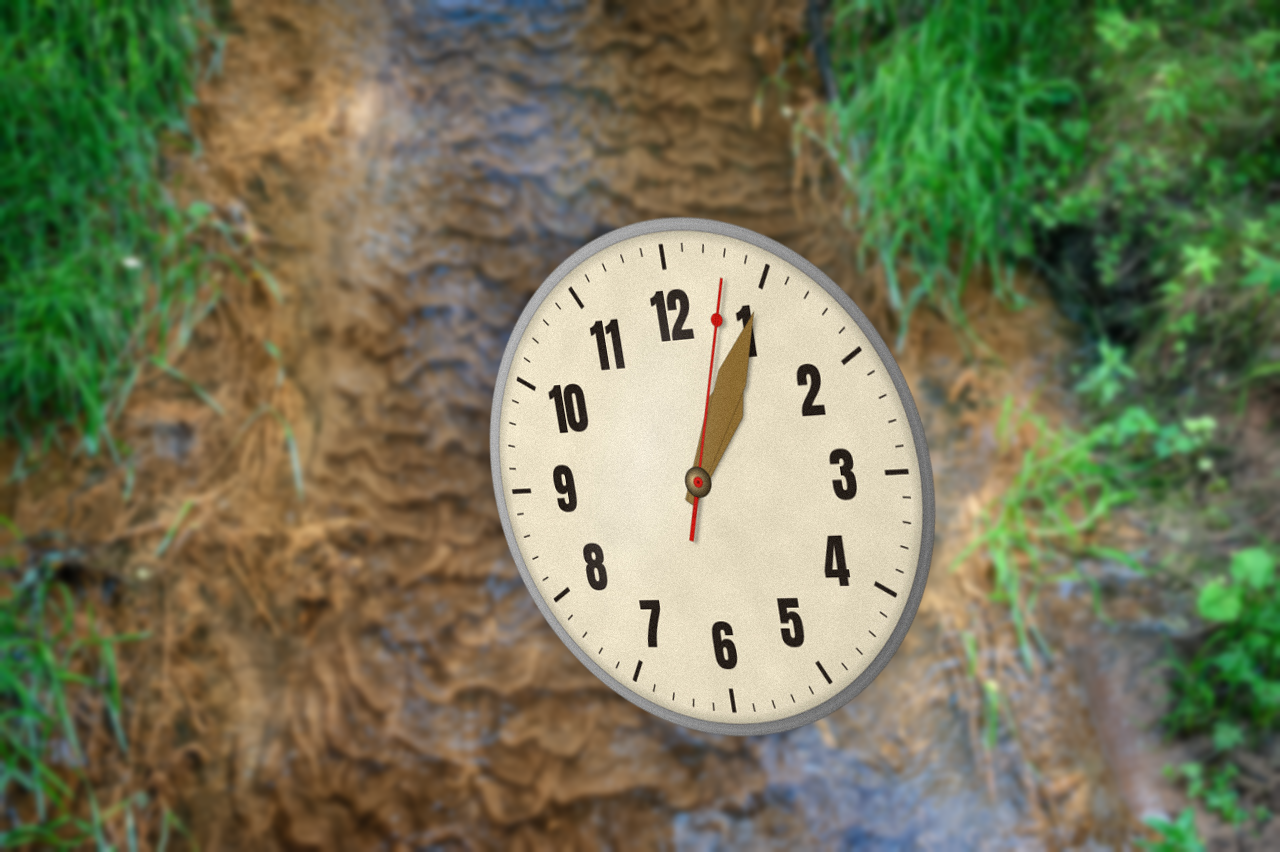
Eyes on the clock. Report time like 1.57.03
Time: 1.05.03
